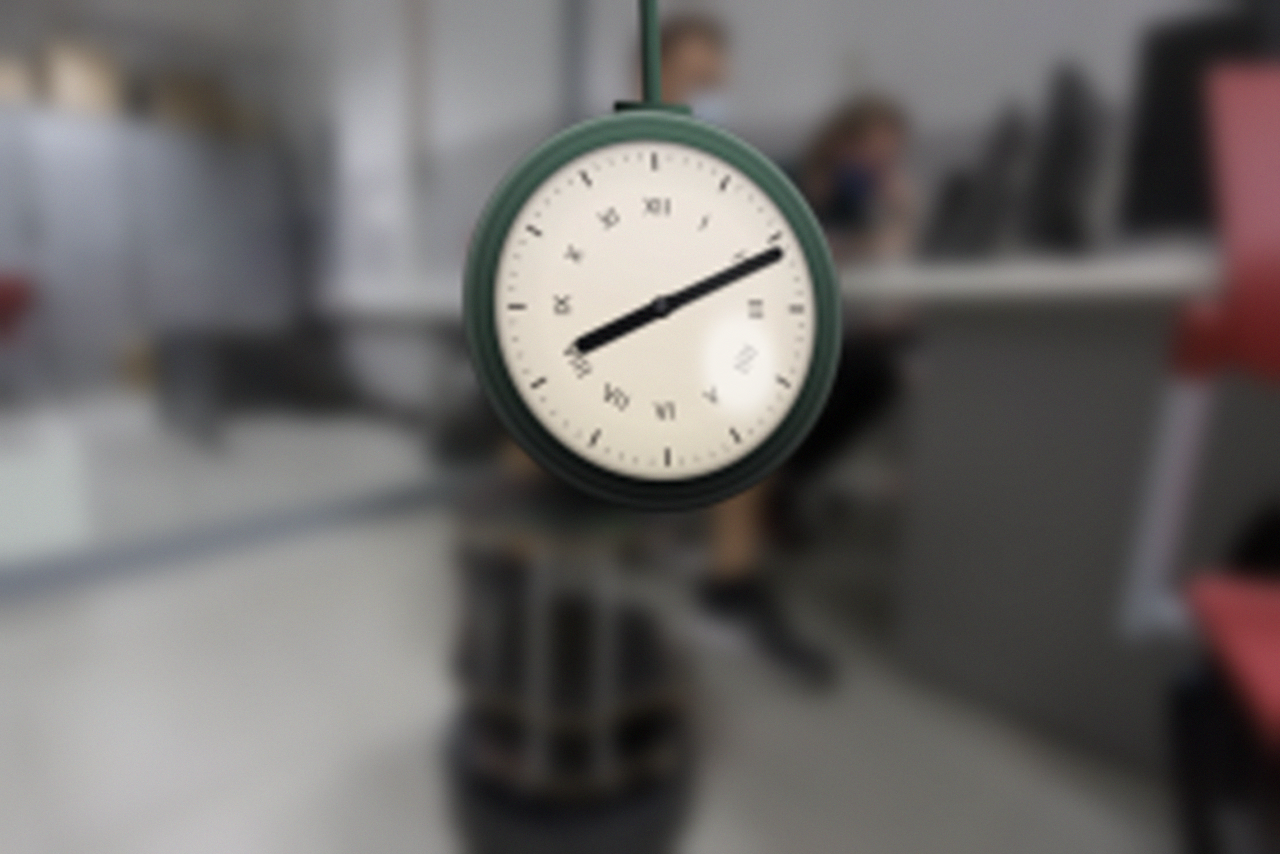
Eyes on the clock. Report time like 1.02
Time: 8.11
